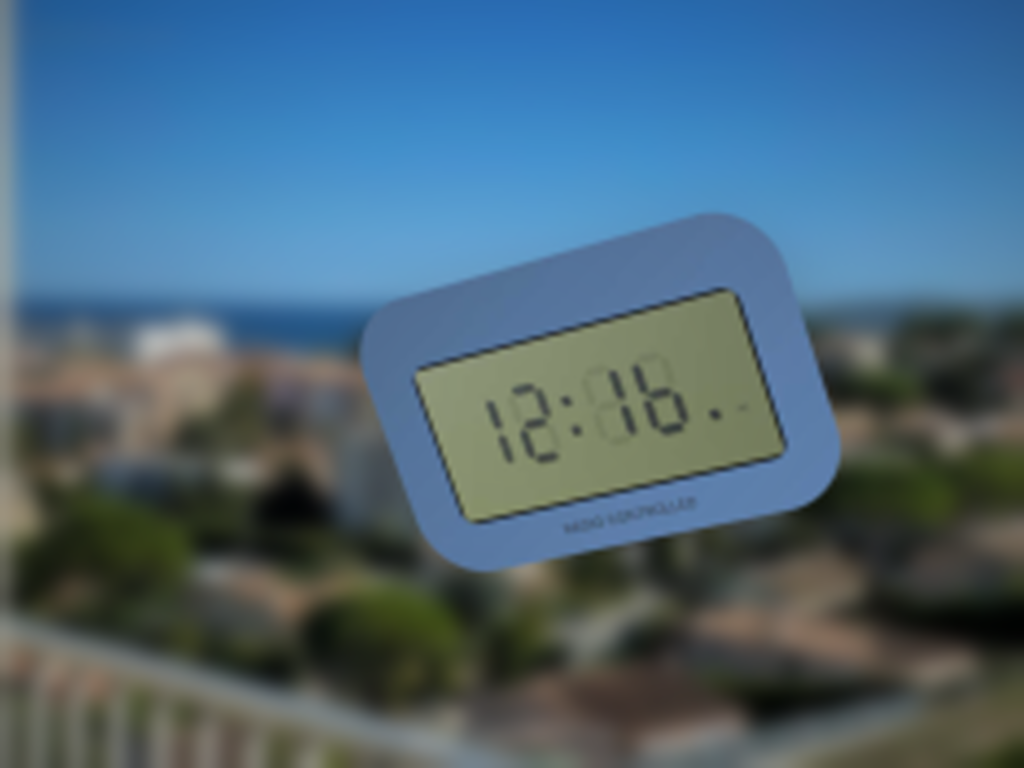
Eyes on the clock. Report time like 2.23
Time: 12.16
